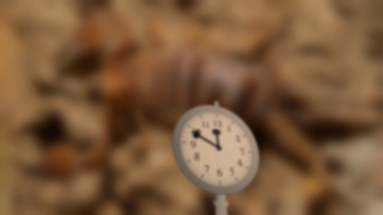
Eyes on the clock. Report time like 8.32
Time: 11.49
